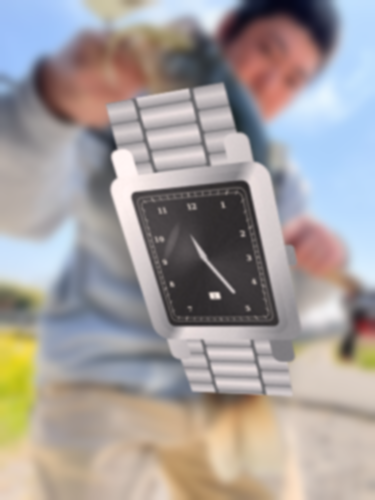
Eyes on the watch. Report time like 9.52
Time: 11.25
